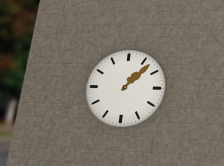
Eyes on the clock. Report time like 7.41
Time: 1.07
